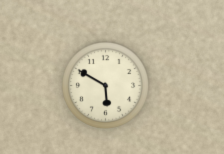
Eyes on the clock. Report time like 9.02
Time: 5.50
